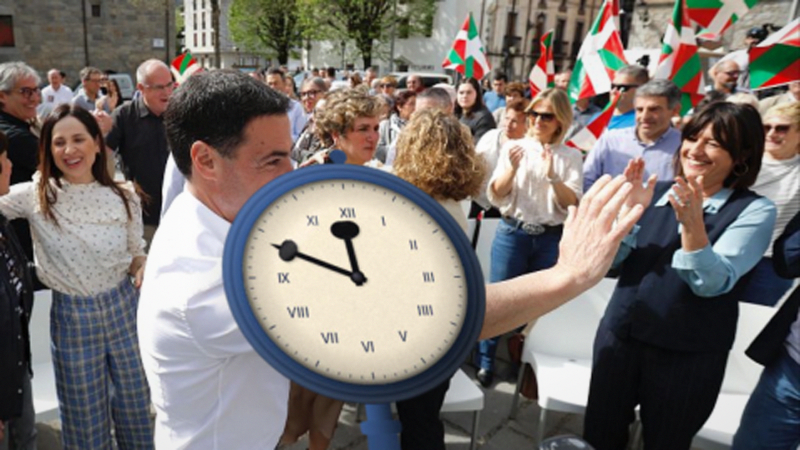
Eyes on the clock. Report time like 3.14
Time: 11.49
